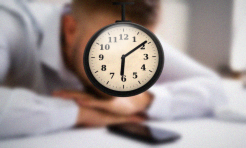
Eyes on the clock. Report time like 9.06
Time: 6.09
